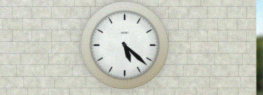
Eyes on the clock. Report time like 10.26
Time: 5.22
